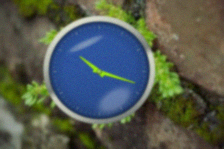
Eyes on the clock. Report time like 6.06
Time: 10.18
